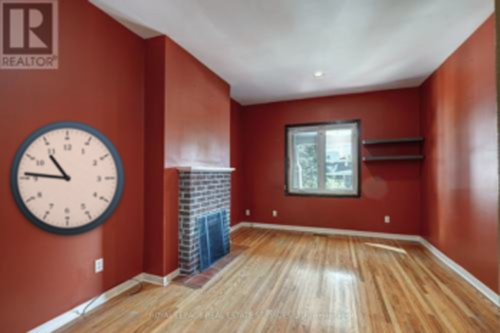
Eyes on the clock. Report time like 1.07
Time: 10.46
